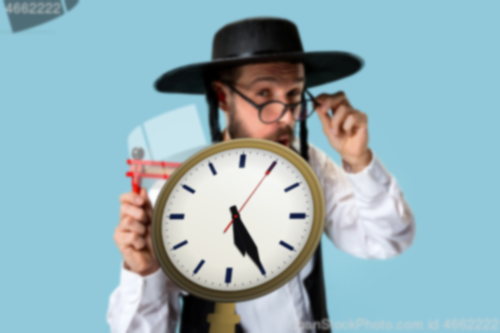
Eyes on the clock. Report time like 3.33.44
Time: 5.25.05
